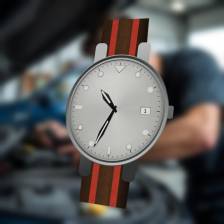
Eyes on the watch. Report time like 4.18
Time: 10.34
